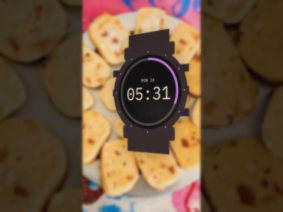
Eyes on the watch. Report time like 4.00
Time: 5.31
